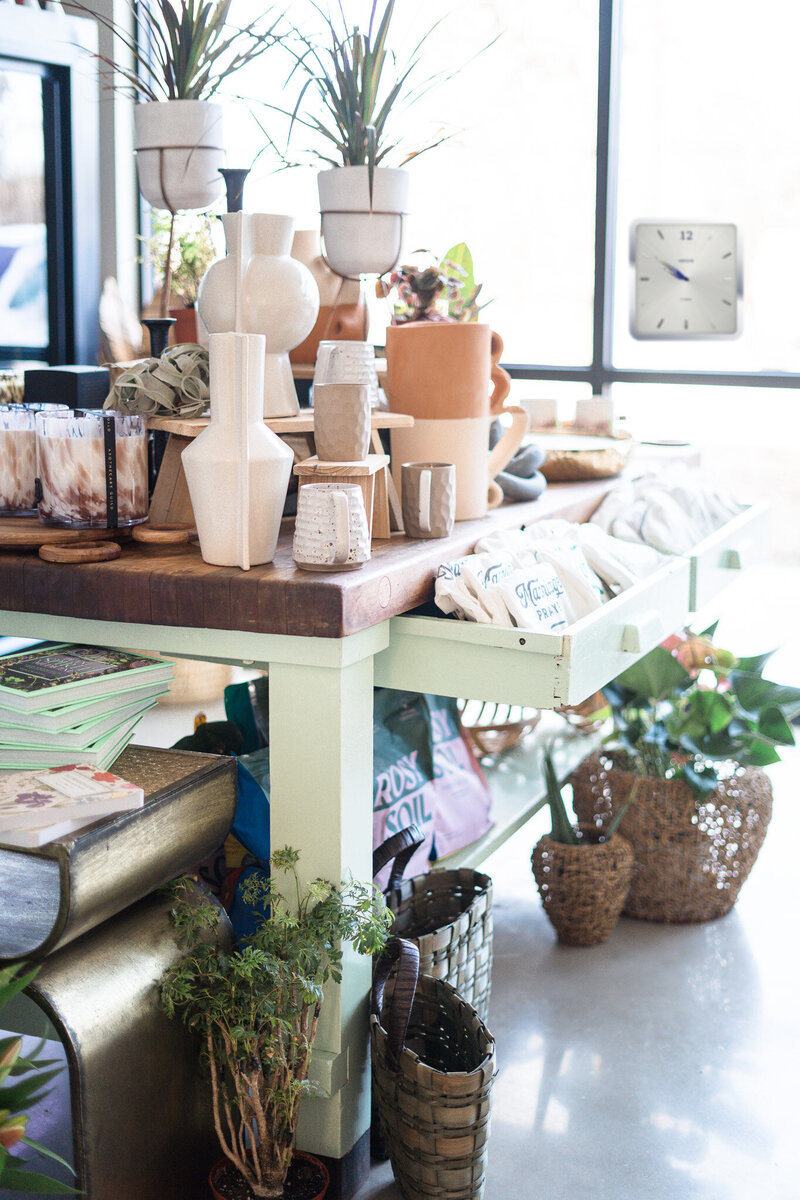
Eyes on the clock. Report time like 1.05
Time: 9.51
